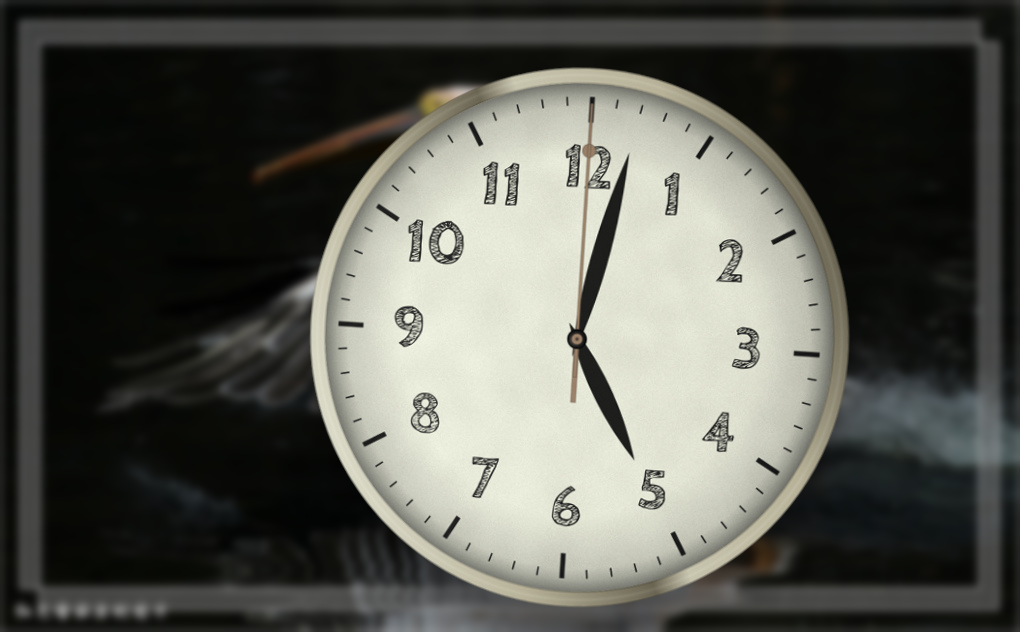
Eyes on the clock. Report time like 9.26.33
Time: 5.02.00
